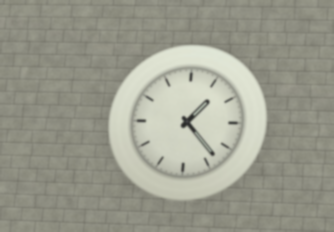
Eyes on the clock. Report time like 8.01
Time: 1.23
